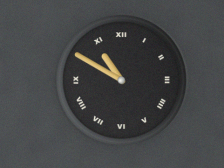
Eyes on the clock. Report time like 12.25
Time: 10.50
